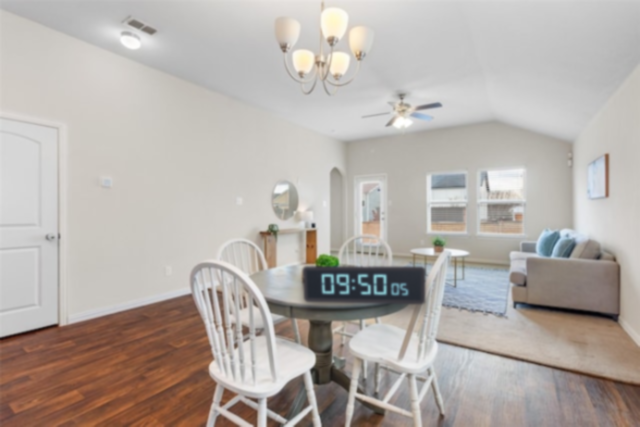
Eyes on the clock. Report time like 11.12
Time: 9.50
